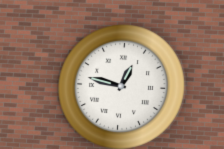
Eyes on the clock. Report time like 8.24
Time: 12.47
